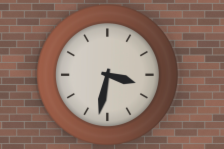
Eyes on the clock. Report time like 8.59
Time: 3.32
